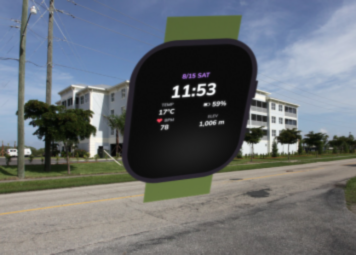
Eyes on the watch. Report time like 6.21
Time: 11.53
